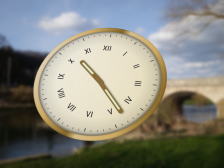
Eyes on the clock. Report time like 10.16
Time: 10.23
